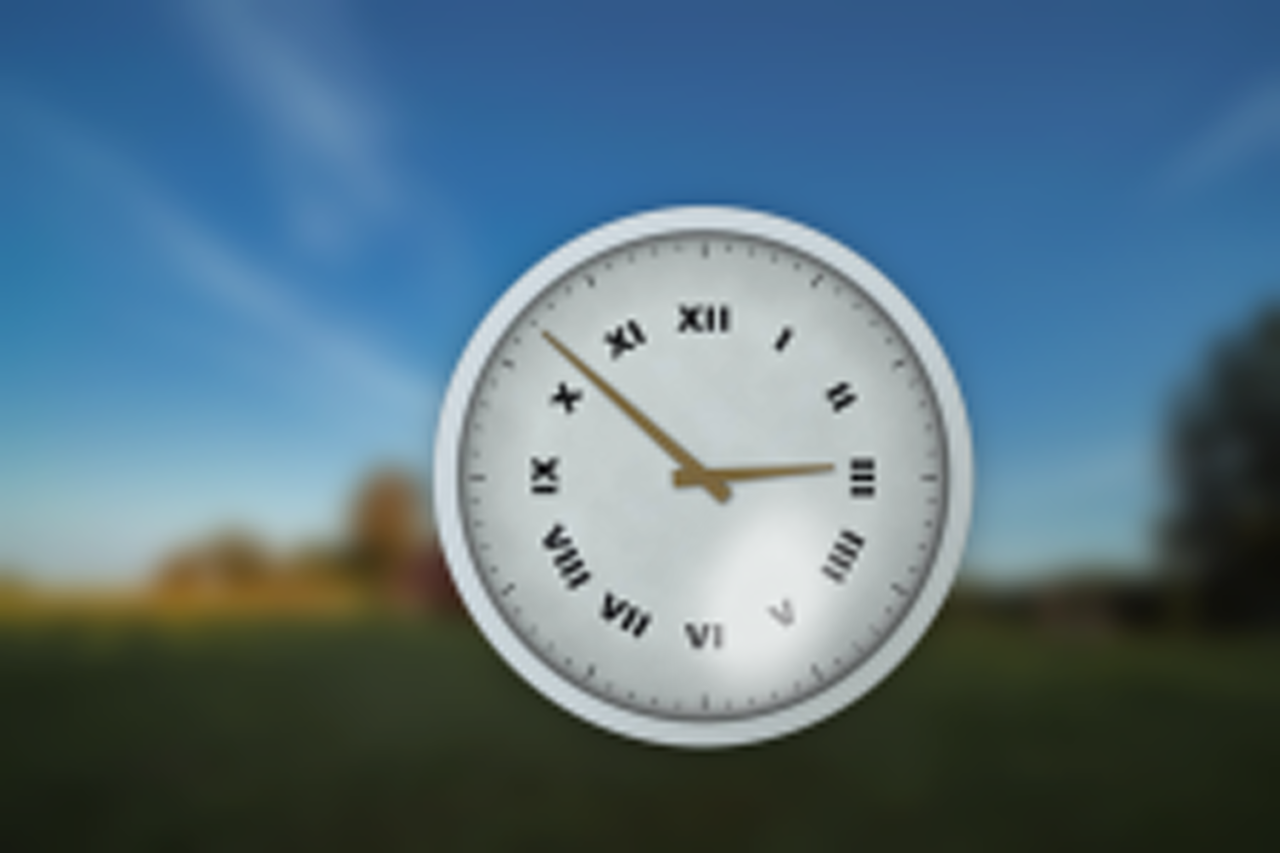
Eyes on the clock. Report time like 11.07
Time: 2.52
